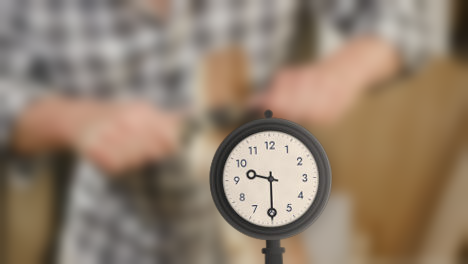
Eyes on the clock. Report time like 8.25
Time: 9.30
